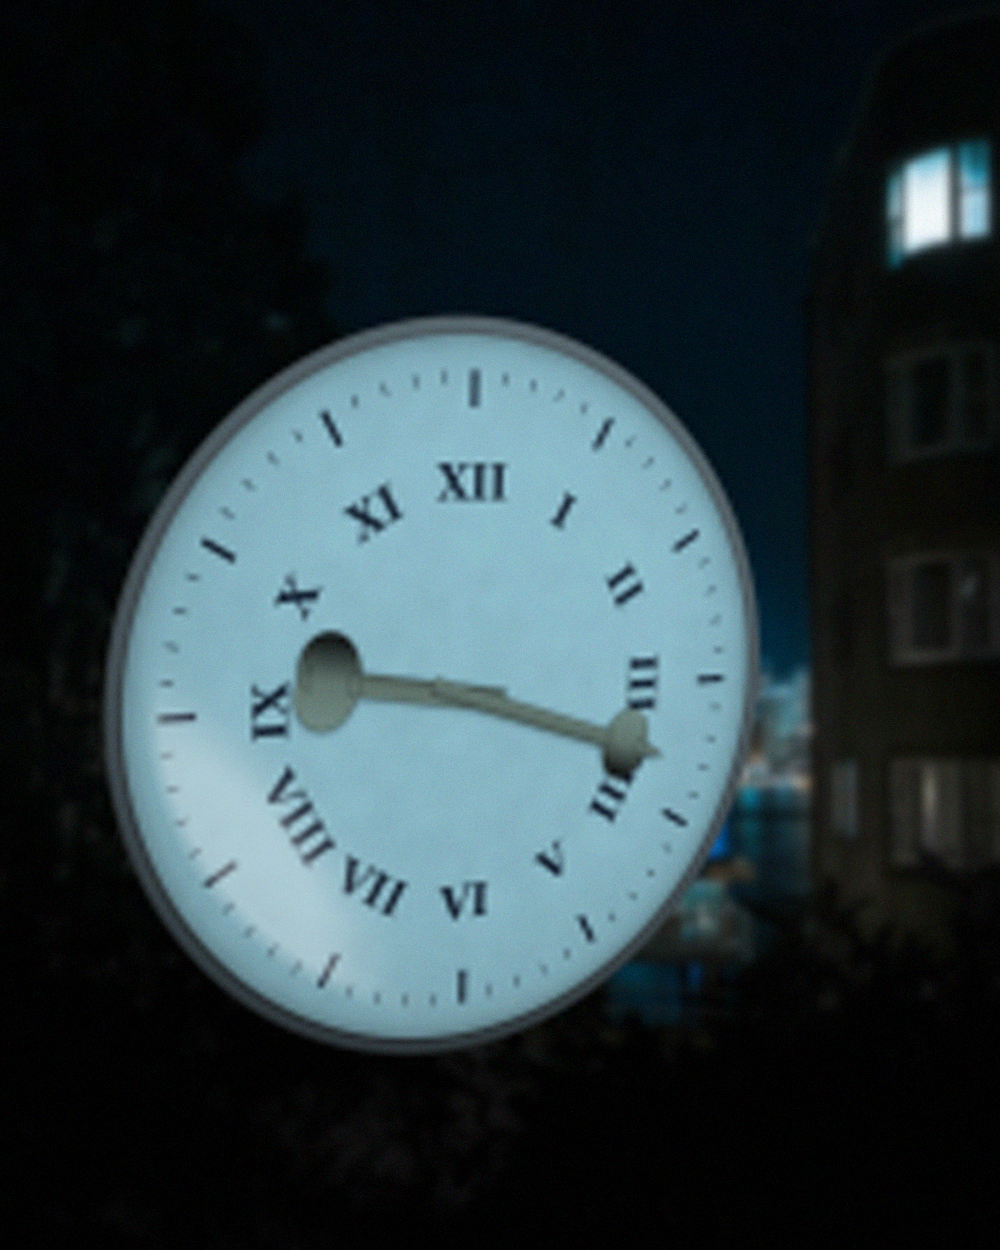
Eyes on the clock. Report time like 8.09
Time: 9.18
